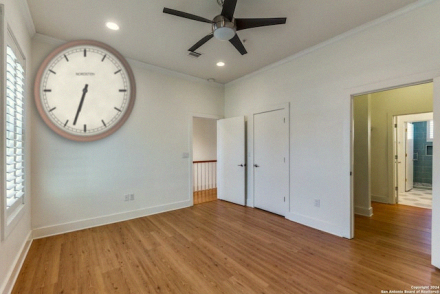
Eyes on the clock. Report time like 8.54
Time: 6.33
